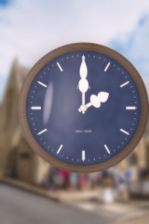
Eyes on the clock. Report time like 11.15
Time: 2.00
